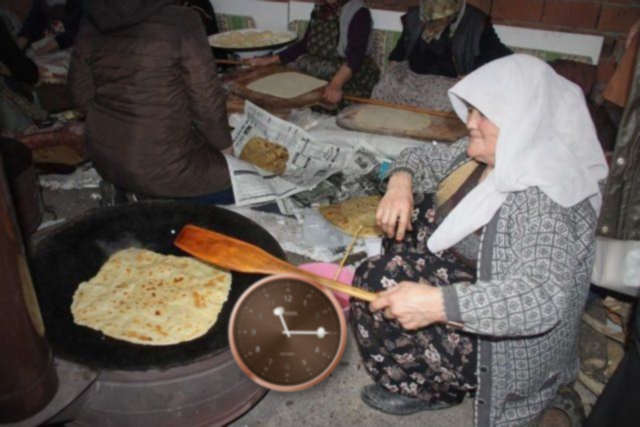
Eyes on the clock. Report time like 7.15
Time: 11.15
